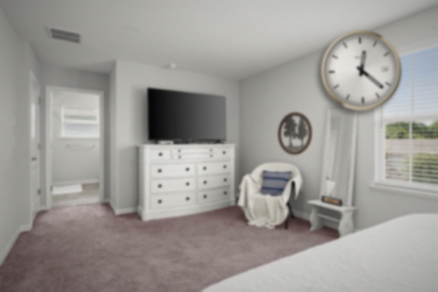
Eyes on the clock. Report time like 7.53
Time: 12.22
